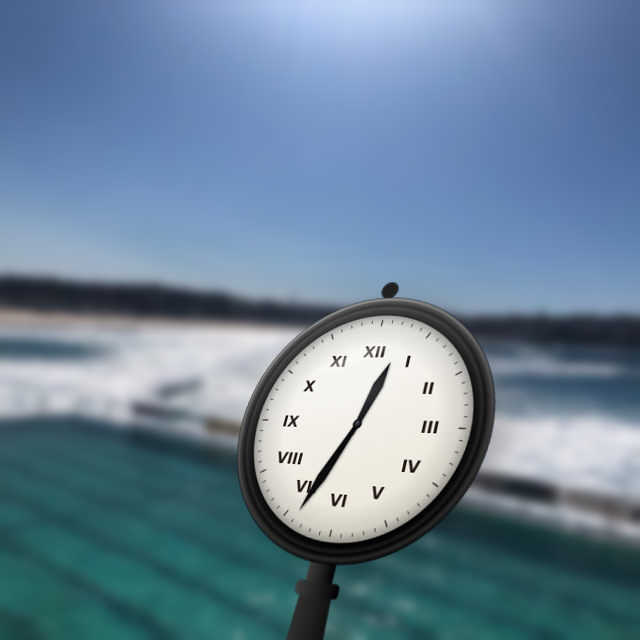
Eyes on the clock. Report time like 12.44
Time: 12.34
